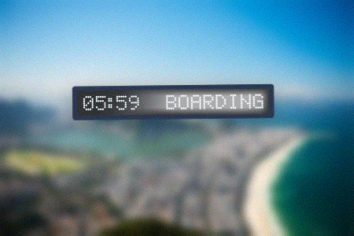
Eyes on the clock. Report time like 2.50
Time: 5.59
